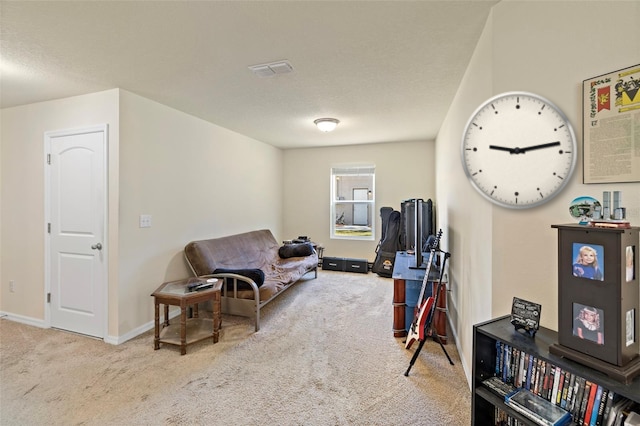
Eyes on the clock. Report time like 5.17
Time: 9.13
